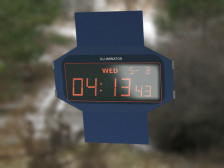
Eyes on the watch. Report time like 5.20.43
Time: 4.13.43
